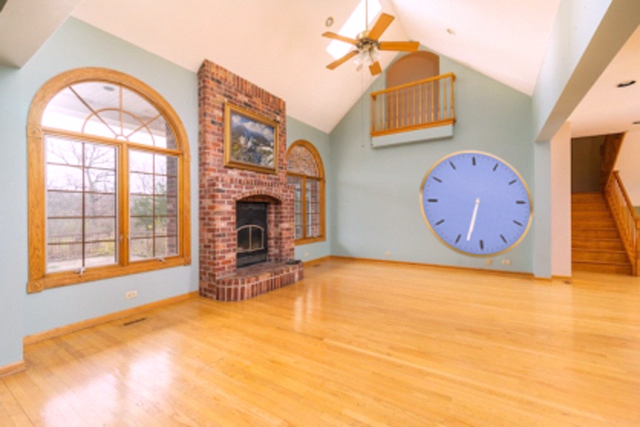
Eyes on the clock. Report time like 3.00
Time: 6.33
